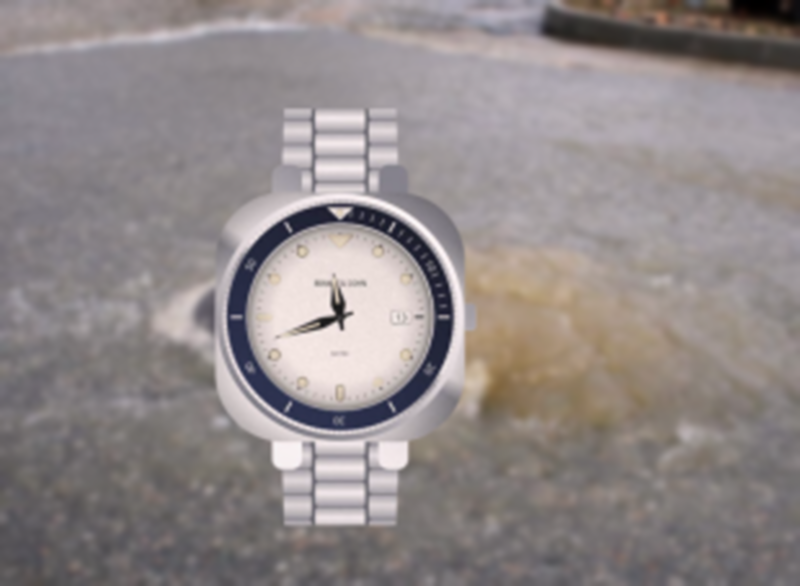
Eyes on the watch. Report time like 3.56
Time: 11.42
